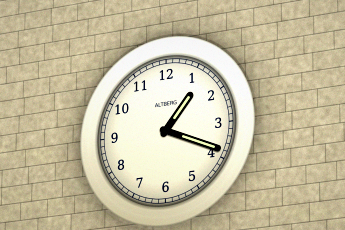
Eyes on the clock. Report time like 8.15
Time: 1.19
